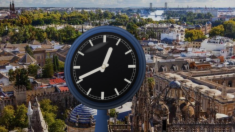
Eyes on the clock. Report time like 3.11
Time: 12.41
